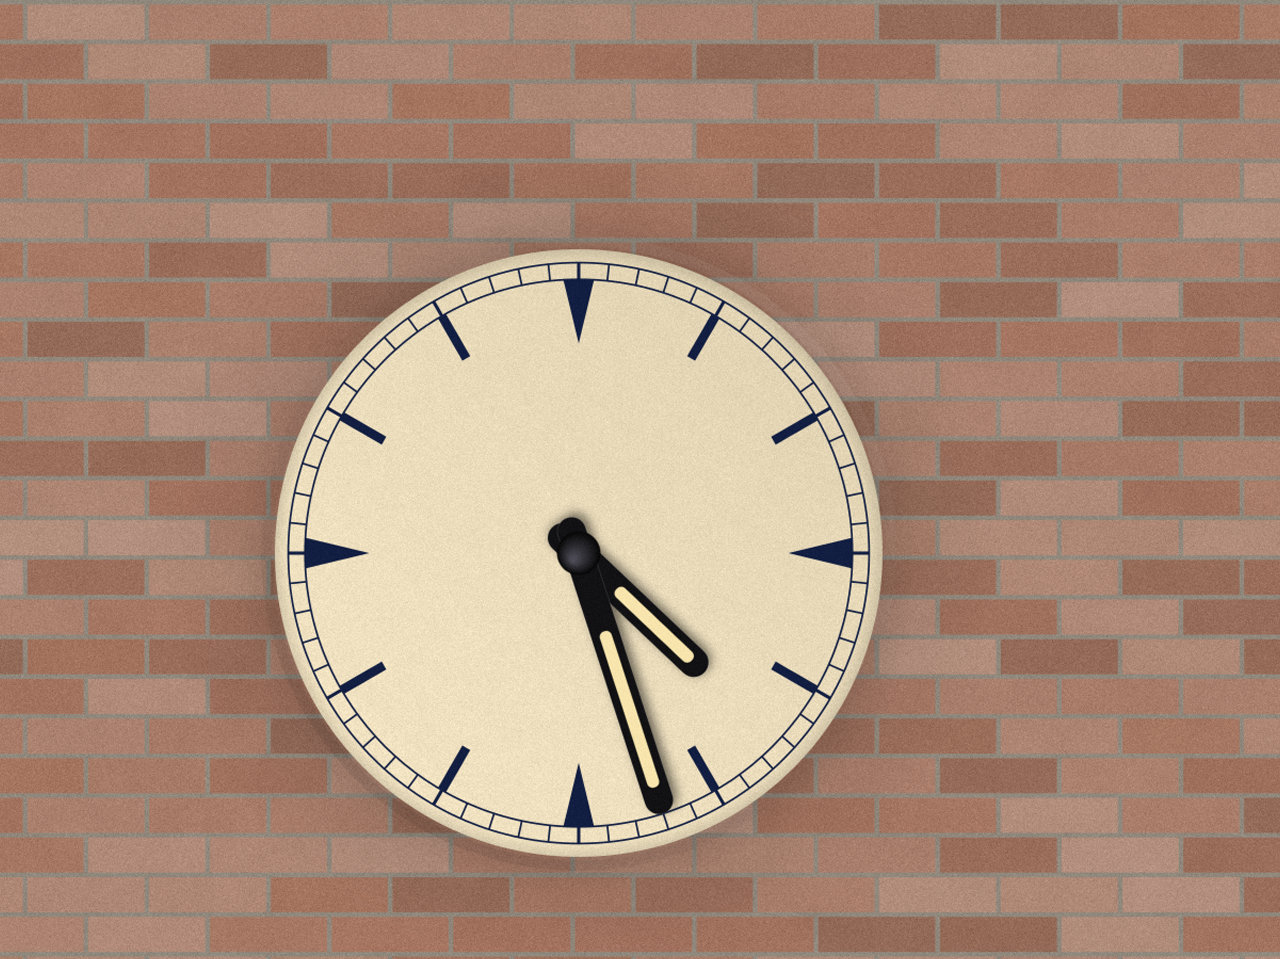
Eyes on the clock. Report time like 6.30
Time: 4.27
